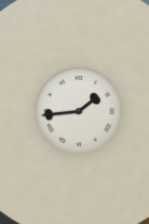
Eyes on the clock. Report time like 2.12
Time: 1.44
